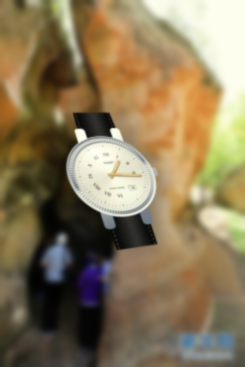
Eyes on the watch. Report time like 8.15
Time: 1.16
